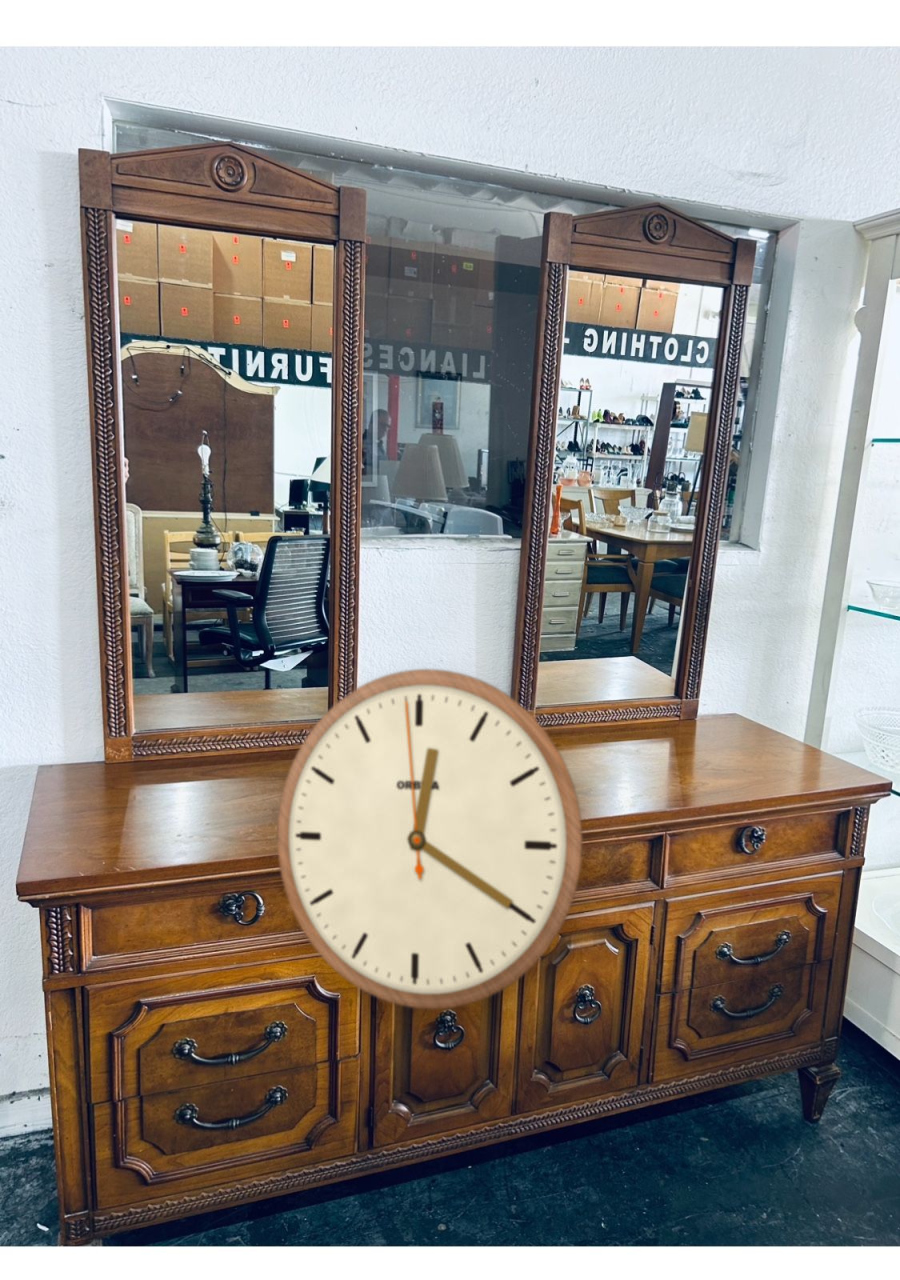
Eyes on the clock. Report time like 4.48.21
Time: 12.19.59
